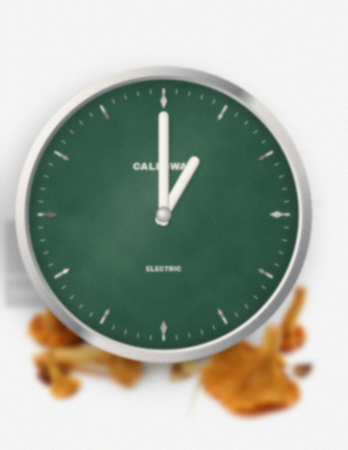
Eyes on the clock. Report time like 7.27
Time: 1.00
